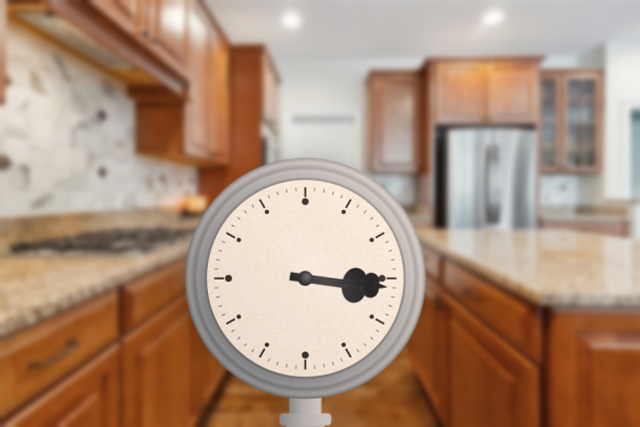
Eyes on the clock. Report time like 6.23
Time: 3.16
